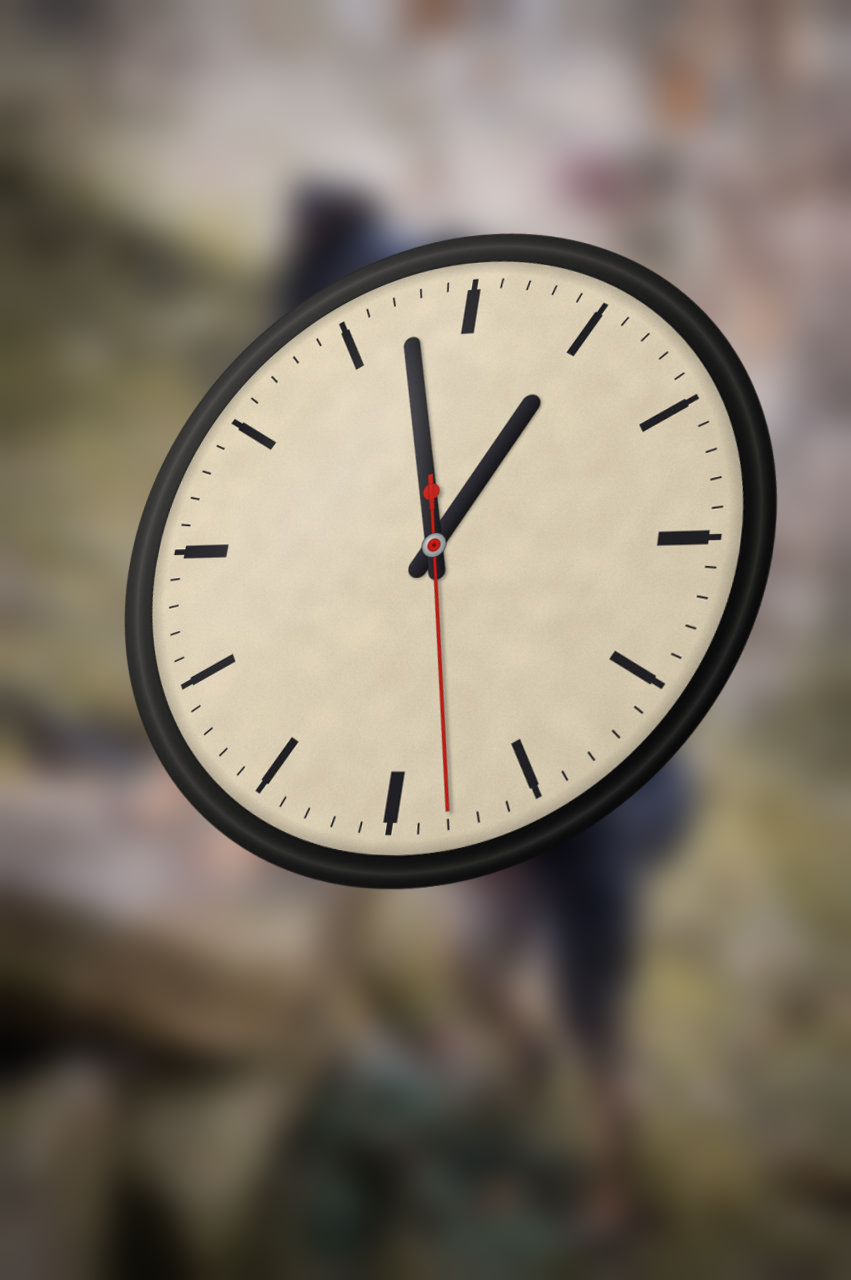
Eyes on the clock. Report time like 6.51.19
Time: 12.57.28
